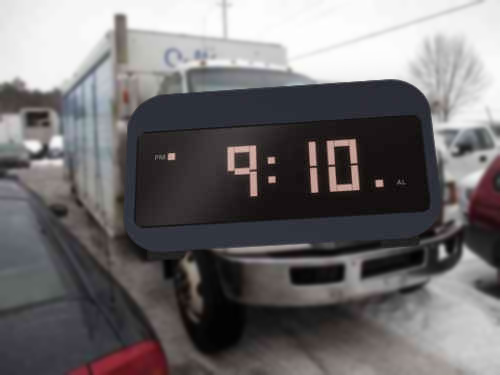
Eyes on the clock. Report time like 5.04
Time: 9.10
